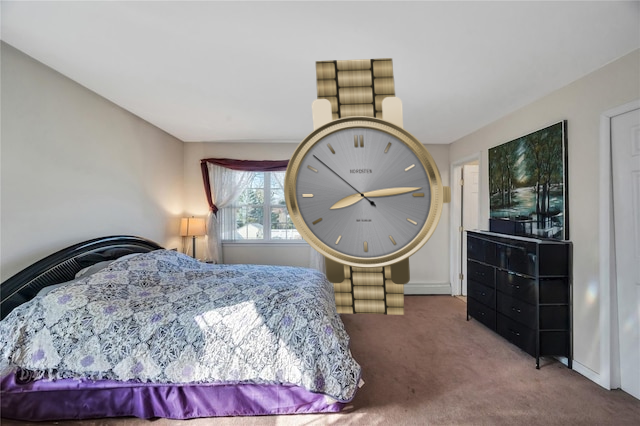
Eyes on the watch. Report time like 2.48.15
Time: 8.13.52
